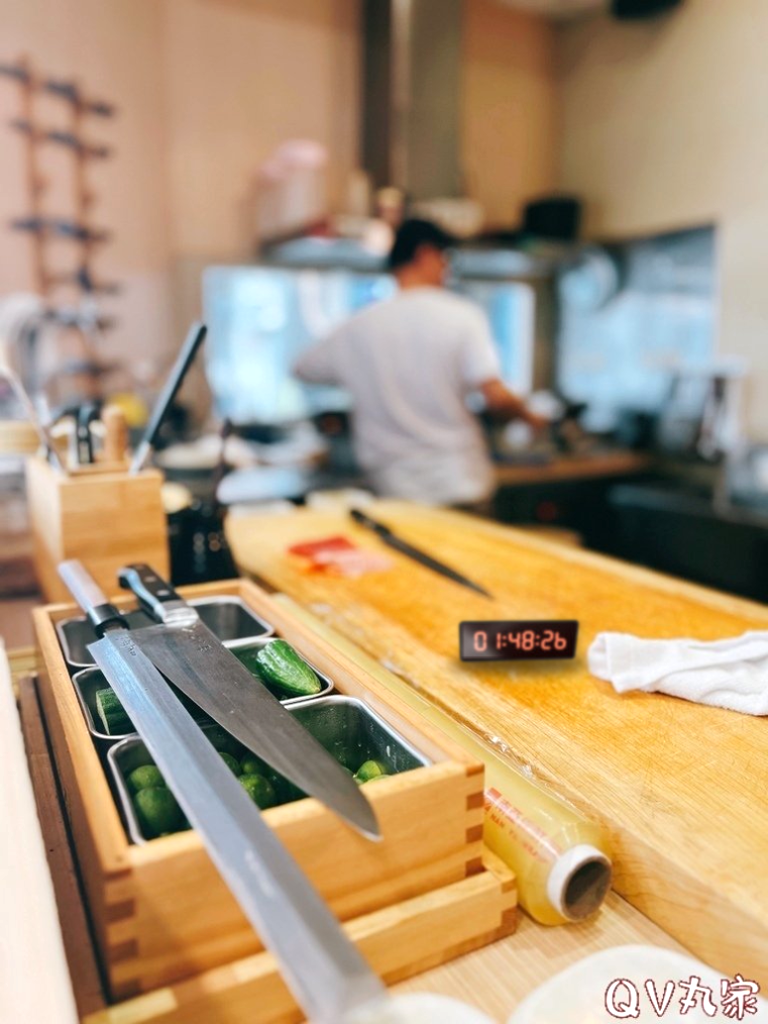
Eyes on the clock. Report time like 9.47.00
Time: 1.48.26
